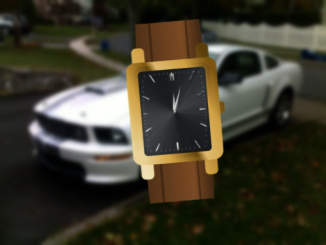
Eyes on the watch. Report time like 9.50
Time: 12.03
